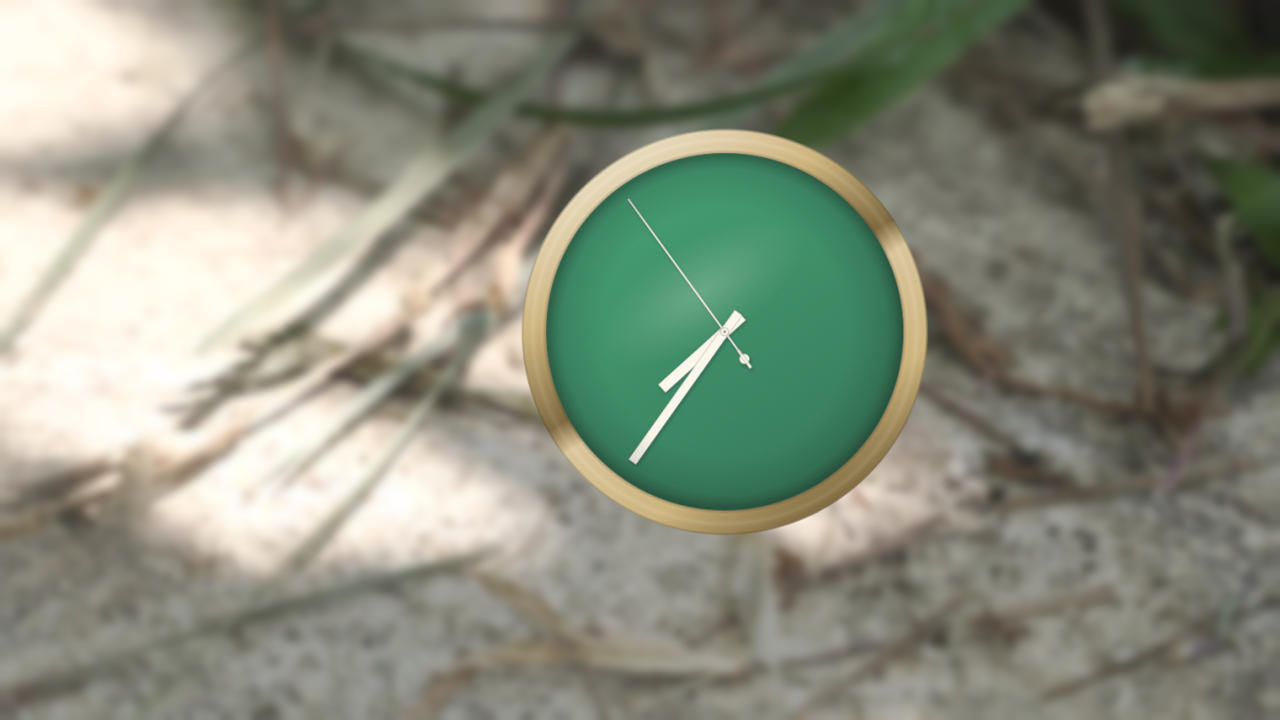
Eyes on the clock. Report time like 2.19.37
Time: 7.35.54
